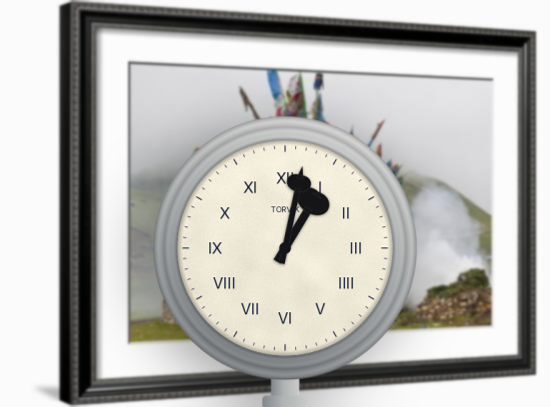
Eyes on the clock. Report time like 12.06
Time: 1.02
